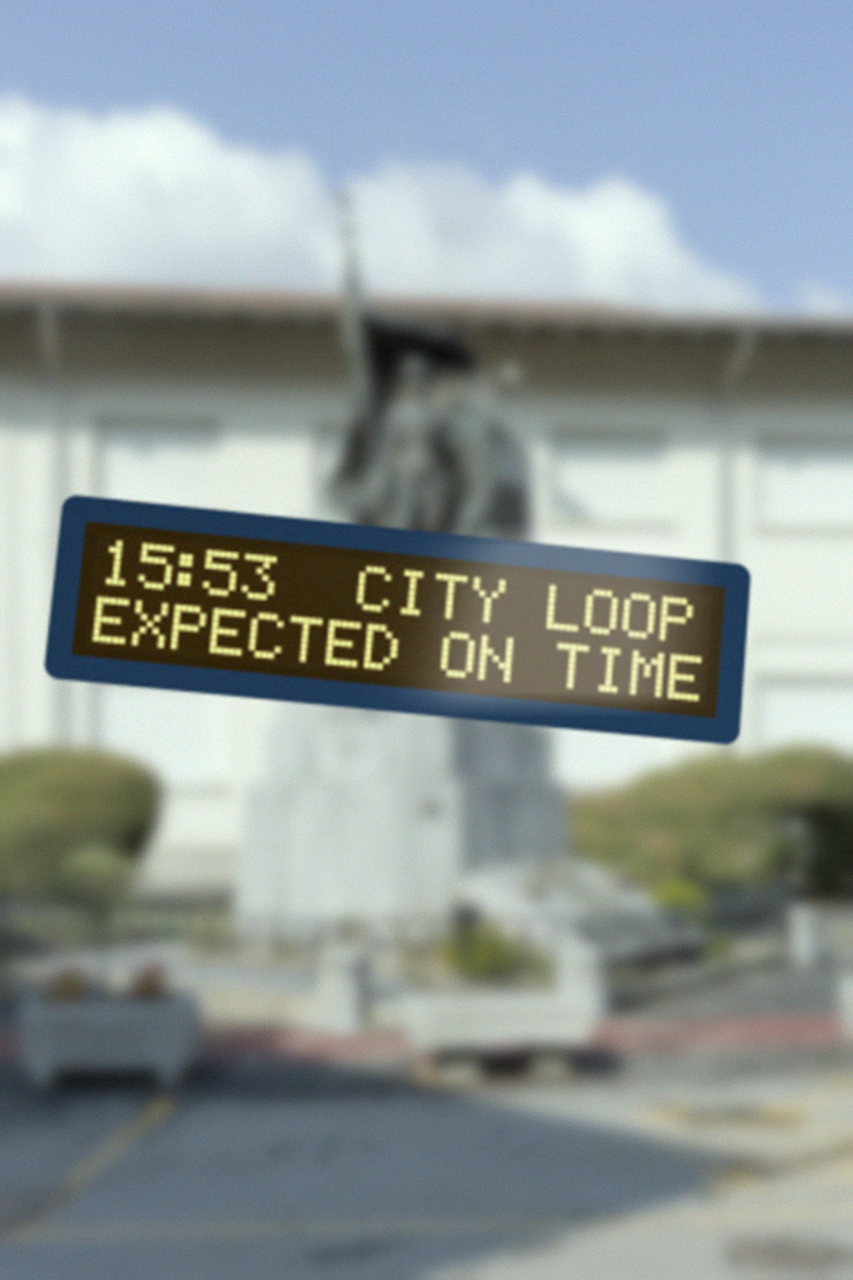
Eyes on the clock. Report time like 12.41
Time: 15.53
